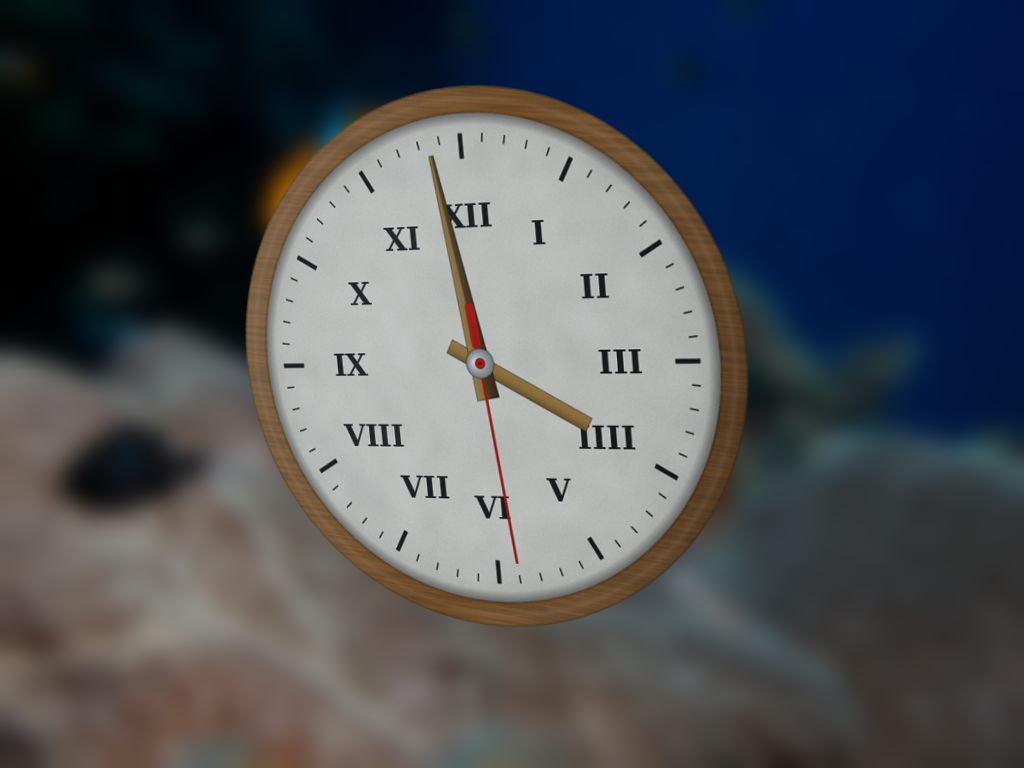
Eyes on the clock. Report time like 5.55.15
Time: 3.58.29
